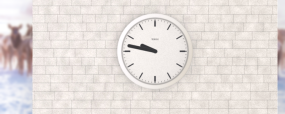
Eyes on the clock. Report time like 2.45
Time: 9.47
